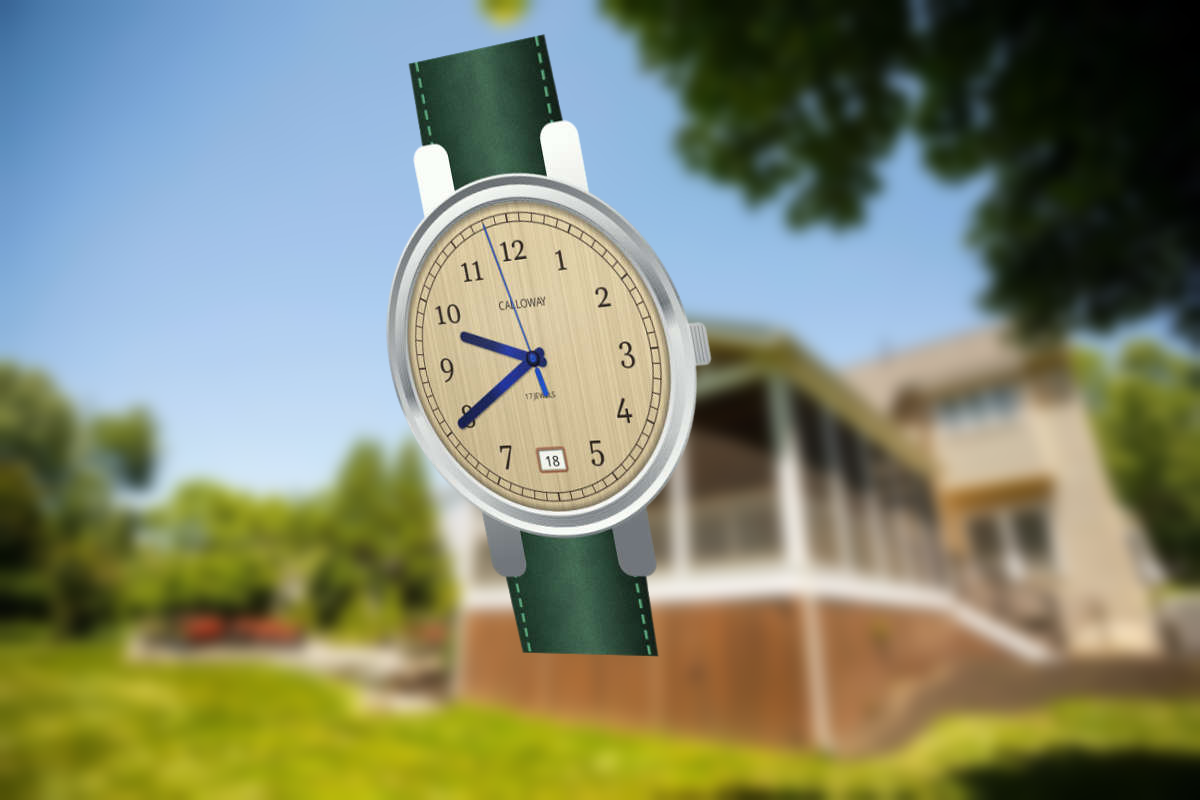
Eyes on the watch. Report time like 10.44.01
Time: 9.39.58
